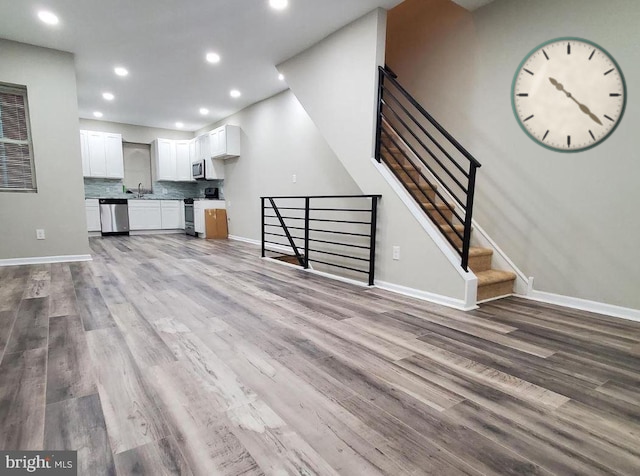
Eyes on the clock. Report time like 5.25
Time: 10.22
